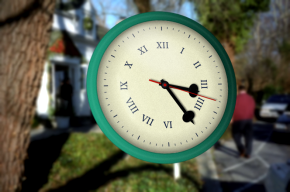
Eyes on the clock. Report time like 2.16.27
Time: 3.24.18
